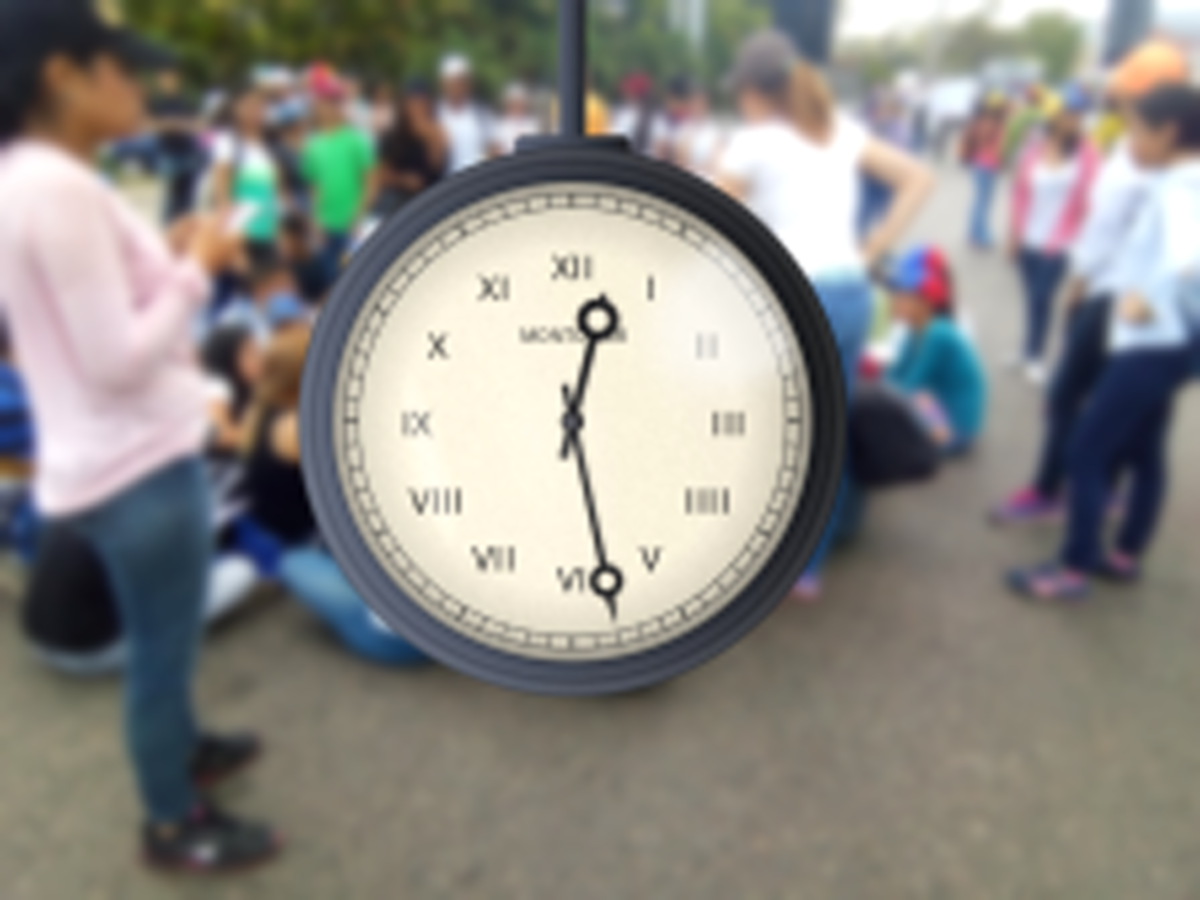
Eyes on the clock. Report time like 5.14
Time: 12.28
